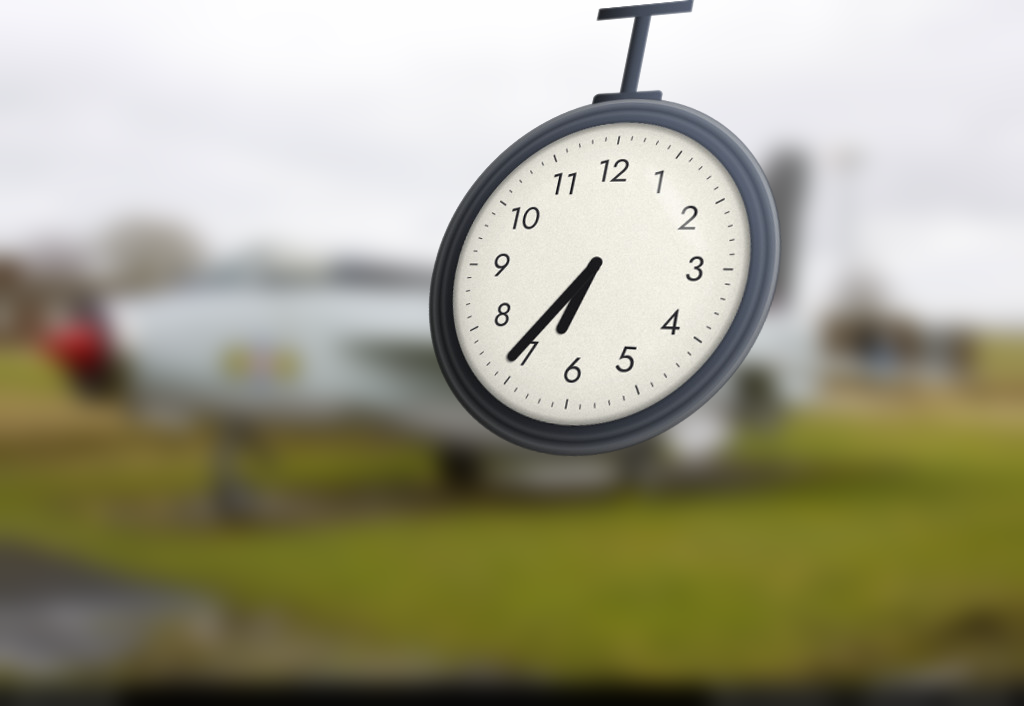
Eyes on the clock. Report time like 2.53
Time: 6.36
